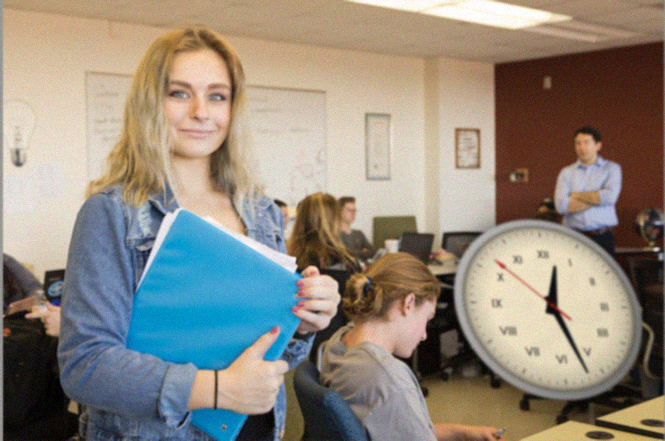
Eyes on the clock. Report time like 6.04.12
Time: 12.26.52
